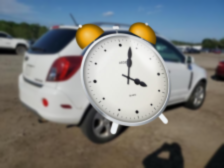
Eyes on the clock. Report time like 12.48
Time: 4.03
